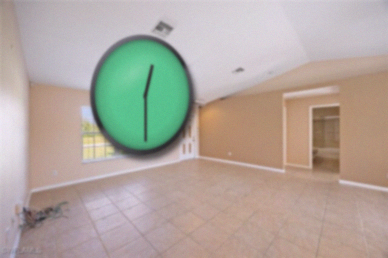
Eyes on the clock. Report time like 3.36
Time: 12.30
